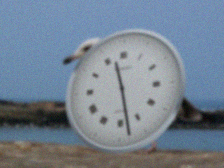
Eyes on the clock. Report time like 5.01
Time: 11.28
